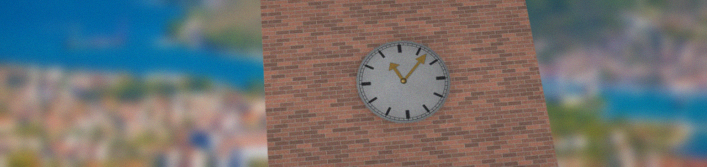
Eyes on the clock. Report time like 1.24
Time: 11.07
